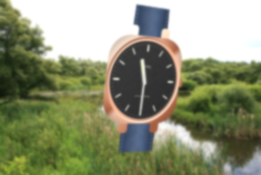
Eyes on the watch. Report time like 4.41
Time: 11.30
